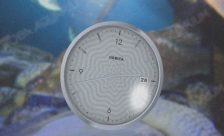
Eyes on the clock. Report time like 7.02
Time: 2.42
